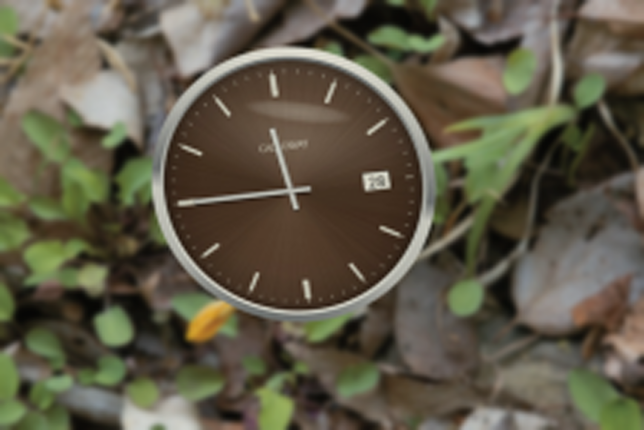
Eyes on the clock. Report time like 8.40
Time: 11.45
